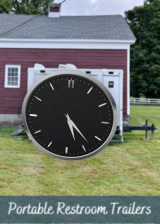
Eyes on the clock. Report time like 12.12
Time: 5.23
